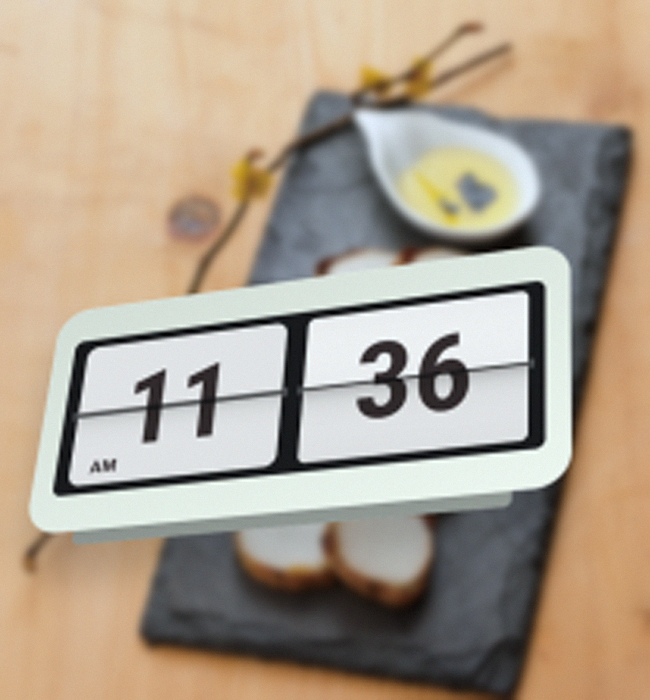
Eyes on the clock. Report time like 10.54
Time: 11.36
